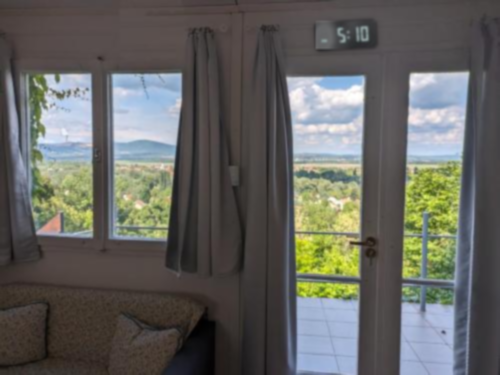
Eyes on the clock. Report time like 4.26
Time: 5.10
